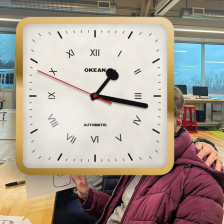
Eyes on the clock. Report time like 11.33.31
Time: 1.16.49
